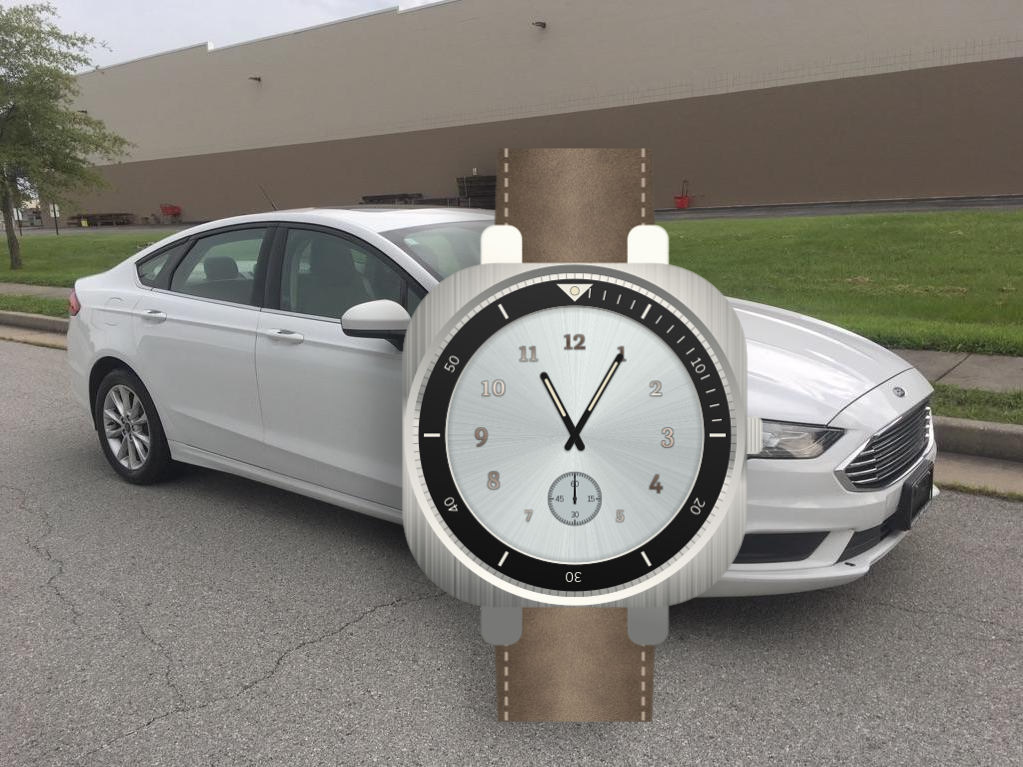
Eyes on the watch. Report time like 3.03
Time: 11.05
